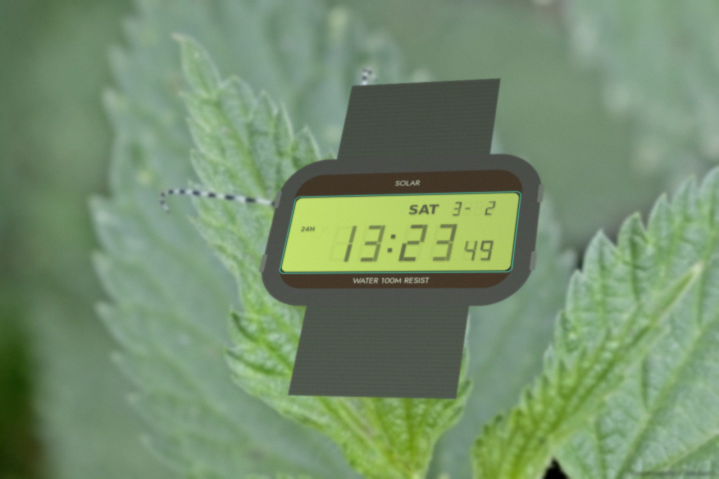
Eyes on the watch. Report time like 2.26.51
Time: 13.23.49
